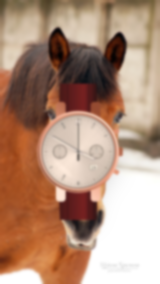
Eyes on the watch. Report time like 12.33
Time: 3.50
